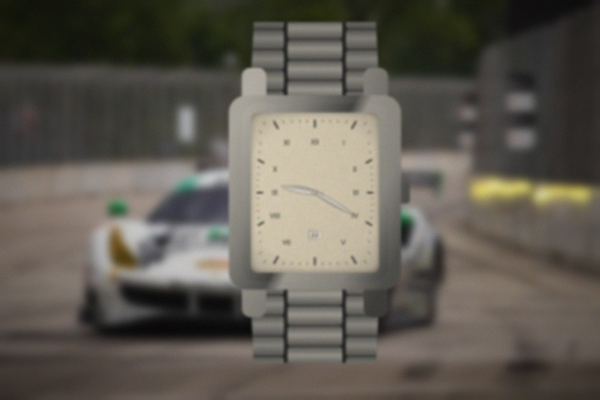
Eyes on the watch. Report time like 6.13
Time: 9.20
